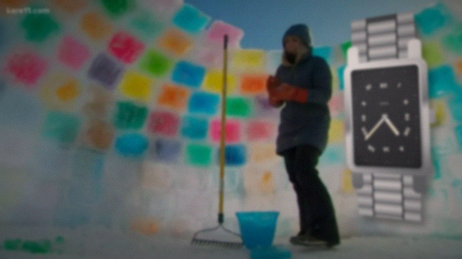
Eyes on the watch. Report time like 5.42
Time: 4.38
